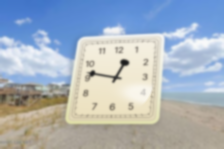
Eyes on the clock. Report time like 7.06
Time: 12.47
